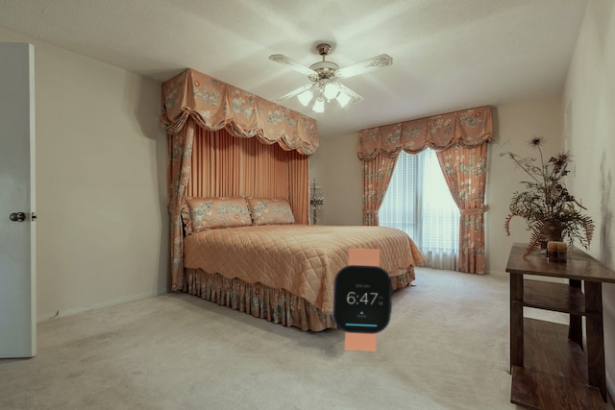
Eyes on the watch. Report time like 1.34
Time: 6.47
